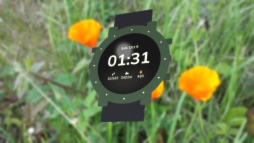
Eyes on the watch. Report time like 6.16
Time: 1.31
